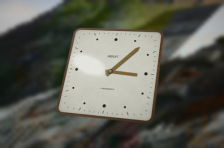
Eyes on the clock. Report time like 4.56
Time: 3.07
